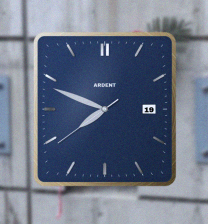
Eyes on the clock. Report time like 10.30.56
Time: 7.48.39
